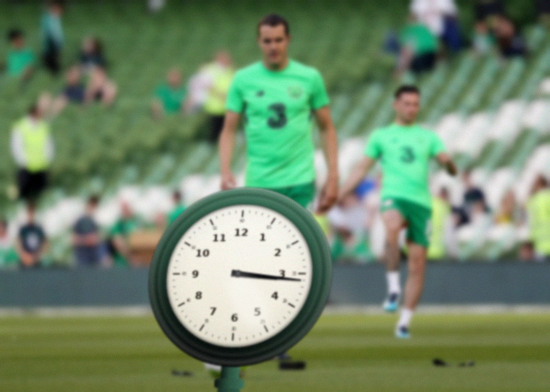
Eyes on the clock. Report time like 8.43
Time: 3.16
